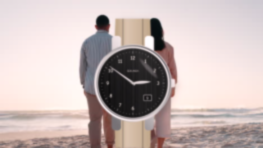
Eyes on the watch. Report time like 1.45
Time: 2.51
